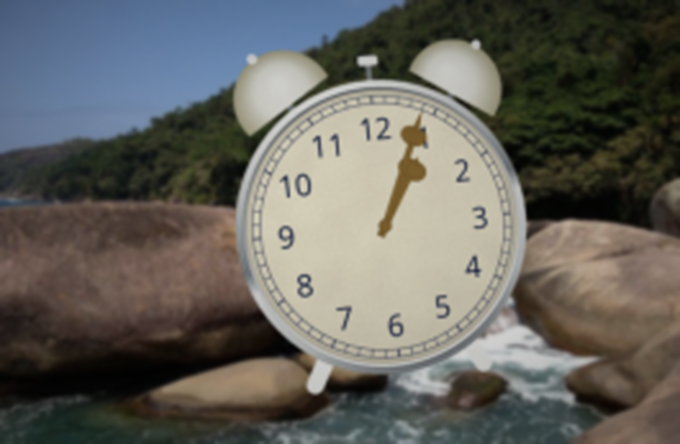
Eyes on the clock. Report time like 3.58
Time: 1.04
